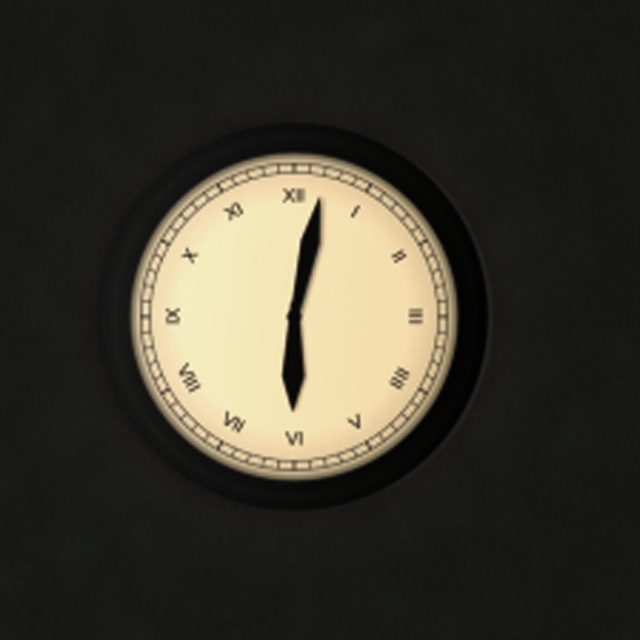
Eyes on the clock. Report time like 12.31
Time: 6.02
